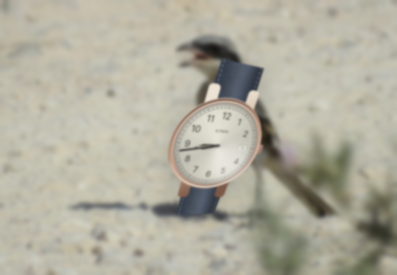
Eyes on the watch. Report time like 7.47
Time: 8.43
